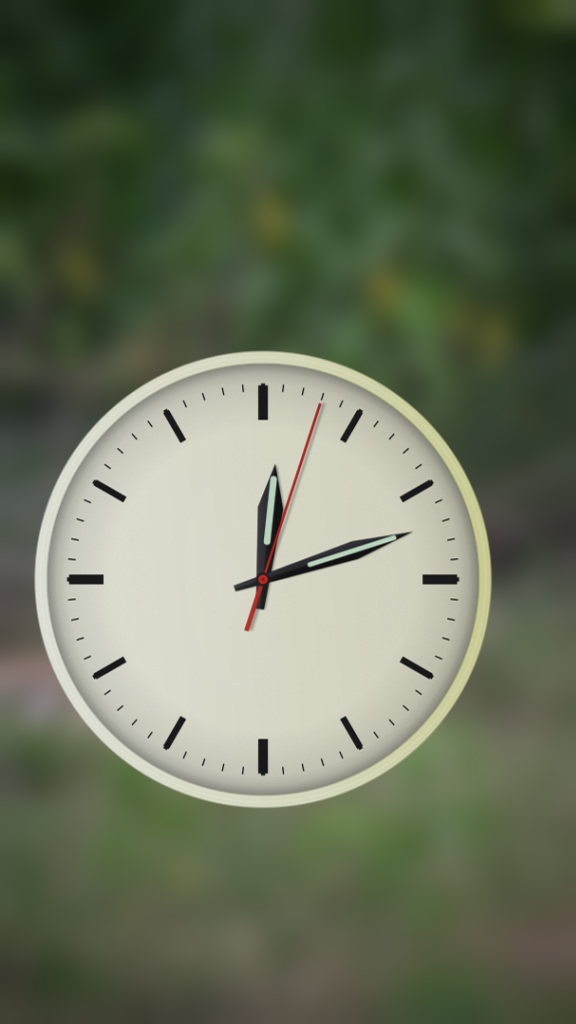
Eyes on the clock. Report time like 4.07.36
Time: 12.12.03
